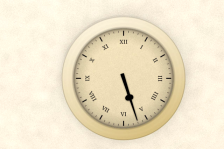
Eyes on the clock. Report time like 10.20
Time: 5.27
